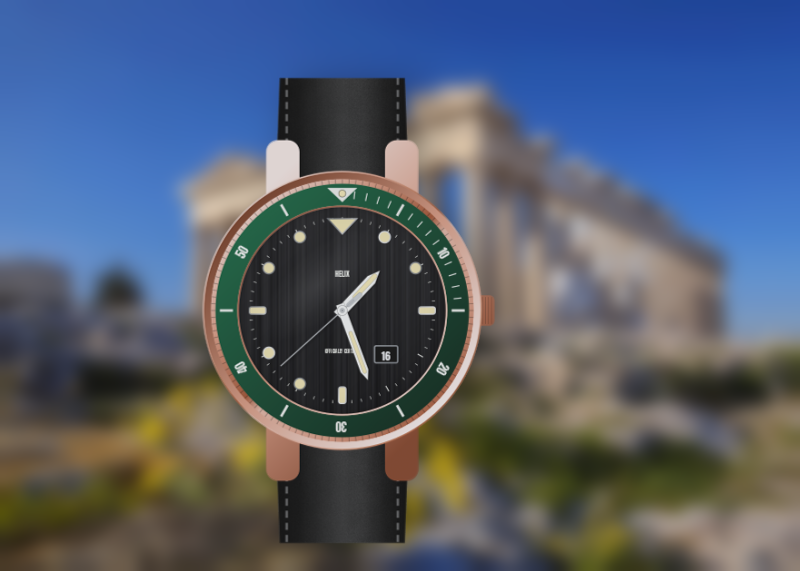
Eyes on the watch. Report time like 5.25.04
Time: 1.26.38
